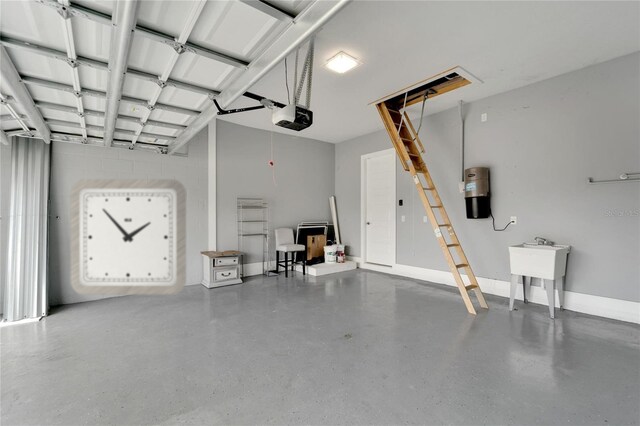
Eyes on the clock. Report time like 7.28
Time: 1.53
